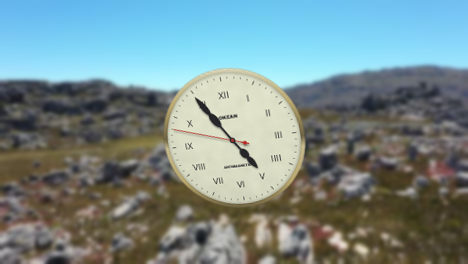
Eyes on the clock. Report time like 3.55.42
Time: 4.54.48
